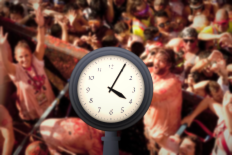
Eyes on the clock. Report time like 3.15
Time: 4.05
